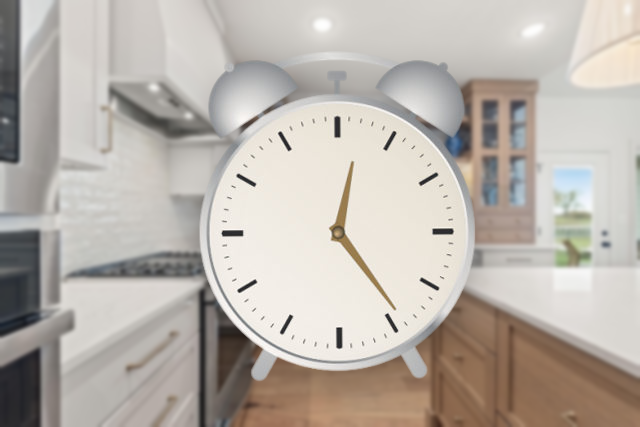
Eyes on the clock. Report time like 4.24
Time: 12.24
